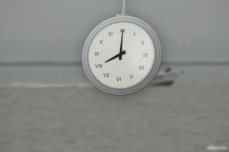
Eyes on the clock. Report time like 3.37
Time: 8.00
